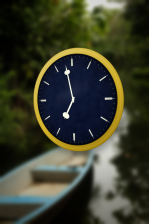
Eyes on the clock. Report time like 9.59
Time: 6.58
